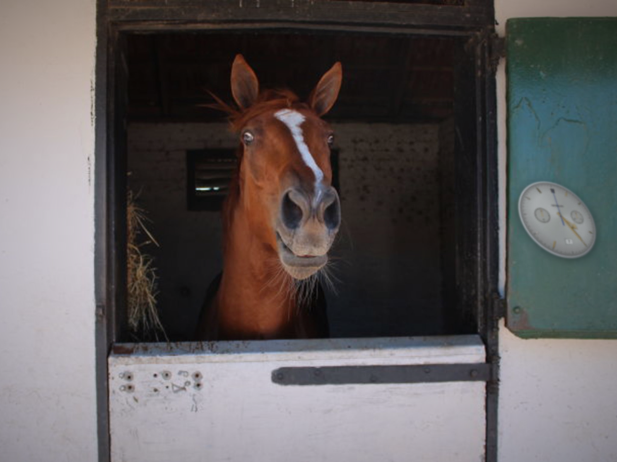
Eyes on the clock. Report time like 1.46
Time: 4.25
